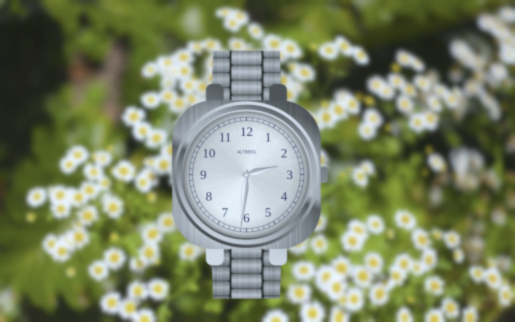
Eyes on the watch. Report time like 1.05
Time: 2.31
